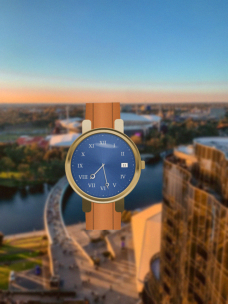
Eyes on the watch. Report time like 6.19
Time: 7.28
